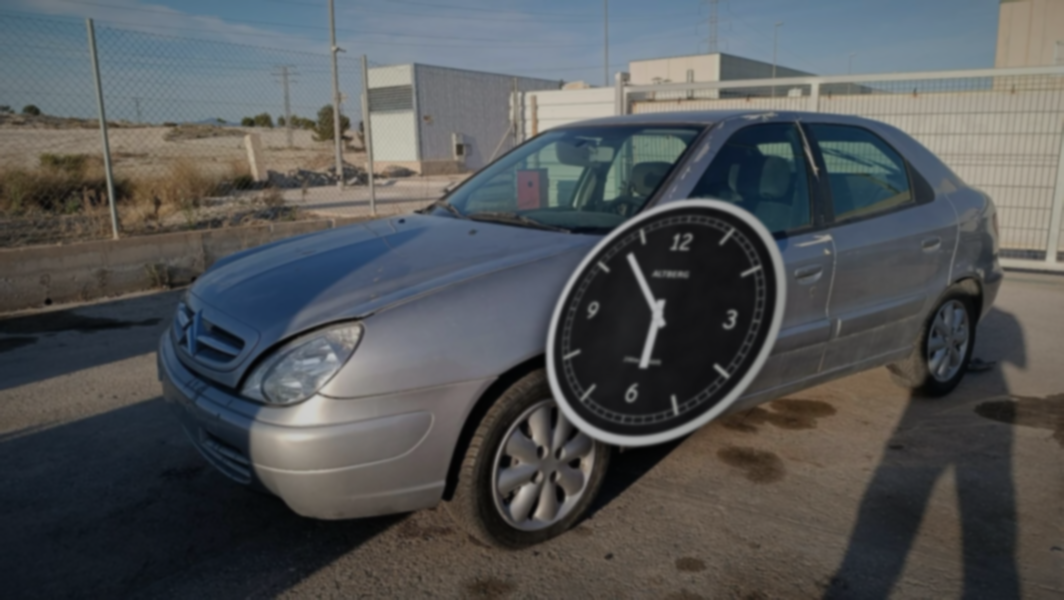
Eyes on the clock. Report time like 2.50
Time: 5.53
